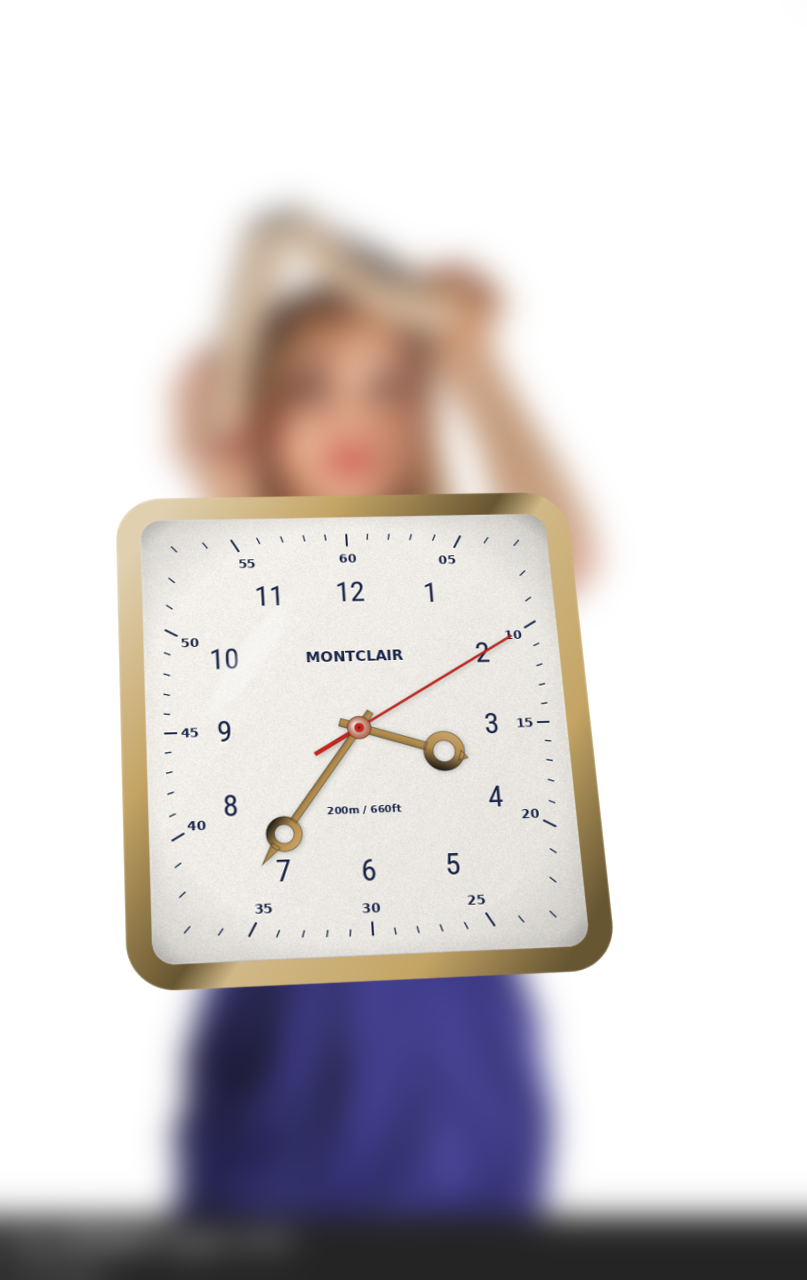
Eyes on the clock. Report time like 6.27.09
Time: 3.36.10
